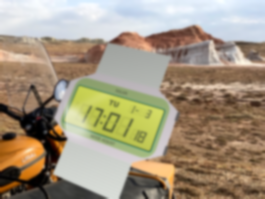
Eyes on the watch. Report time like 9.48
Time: 17.01
